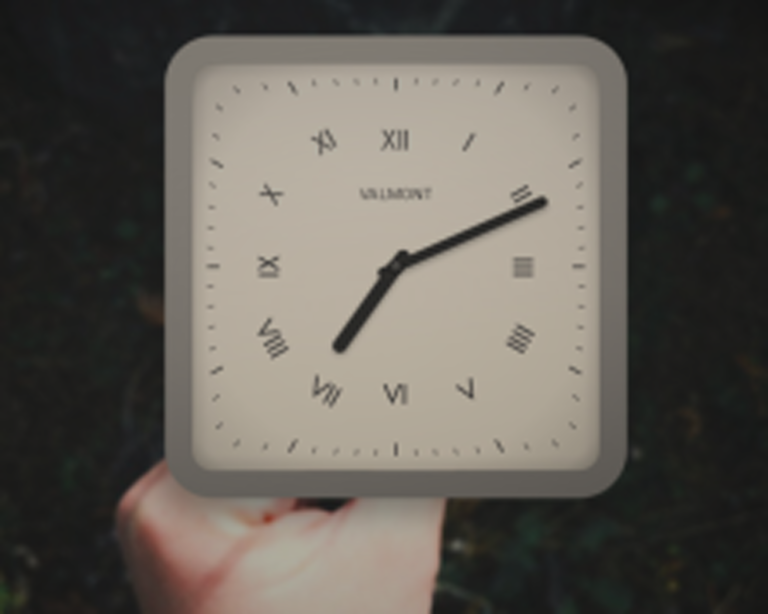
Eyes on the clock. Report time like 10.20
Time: 7.11
